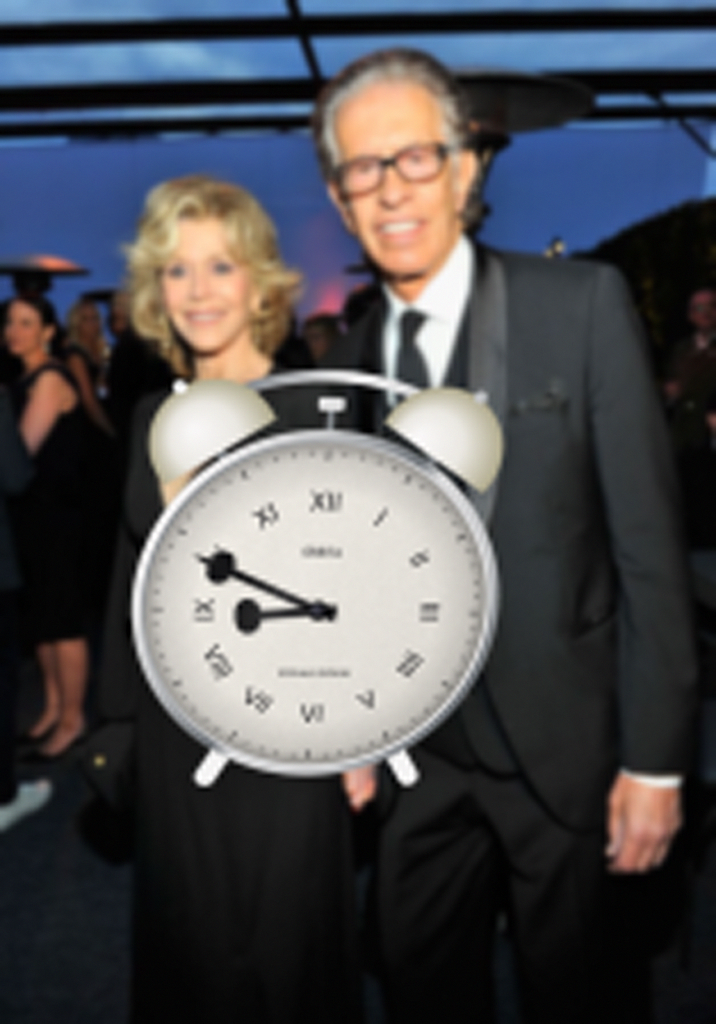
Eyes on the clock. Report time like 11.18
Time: 8.49
